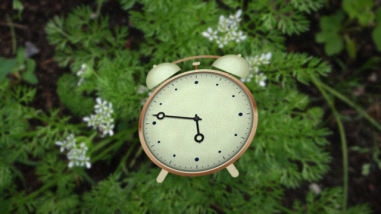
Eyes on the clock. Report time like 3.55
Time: 5.47
